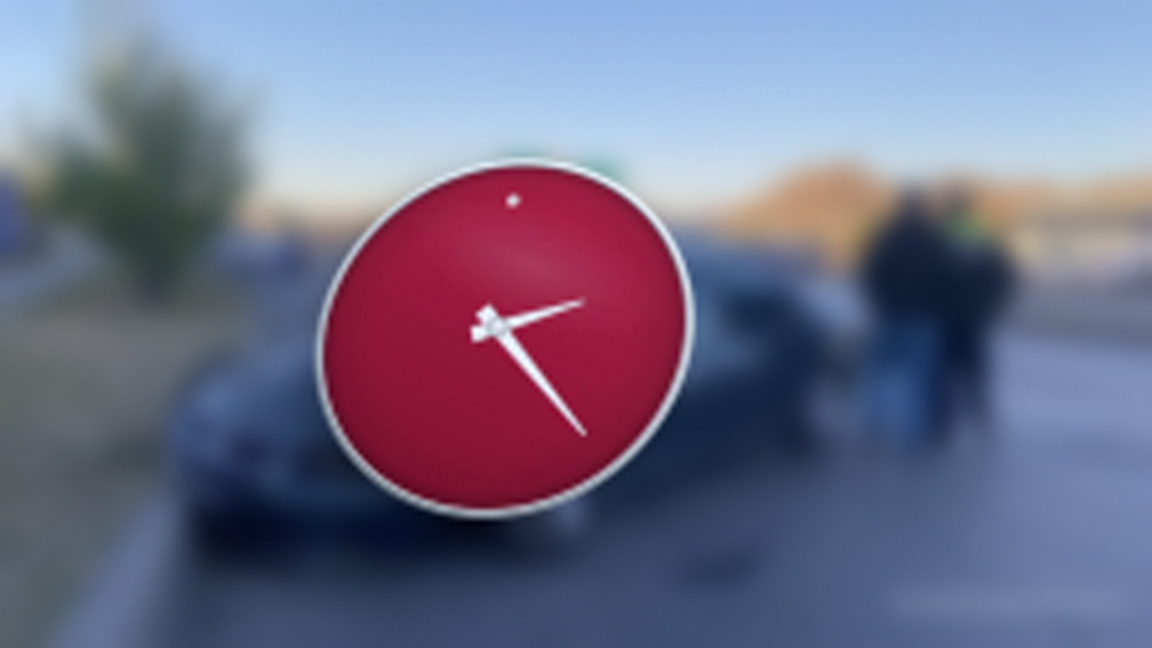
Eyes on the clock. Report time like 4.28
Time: 2.23
